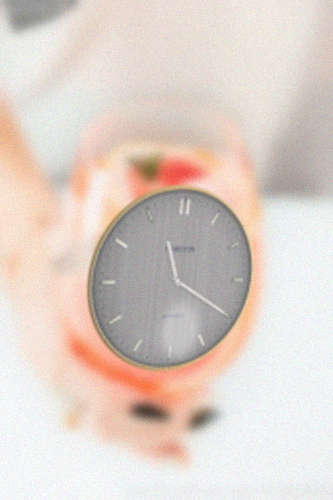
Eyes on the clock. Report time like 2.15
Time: 11.20
